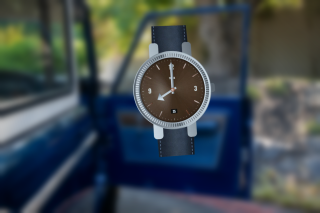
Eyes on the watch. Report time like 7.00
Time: 8.00
